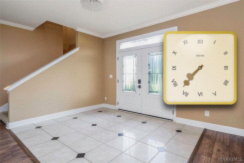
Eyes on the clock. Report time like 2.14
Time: 7.37
